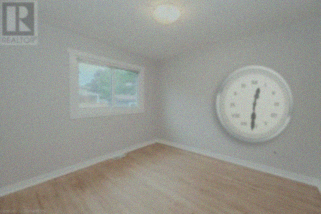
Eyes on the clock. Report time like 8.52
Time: 12.31
